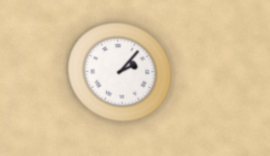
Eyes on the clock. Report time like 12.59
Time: 2.07
